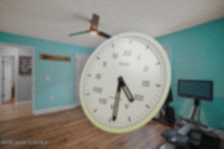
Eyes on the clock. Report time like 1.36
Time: 4.29
